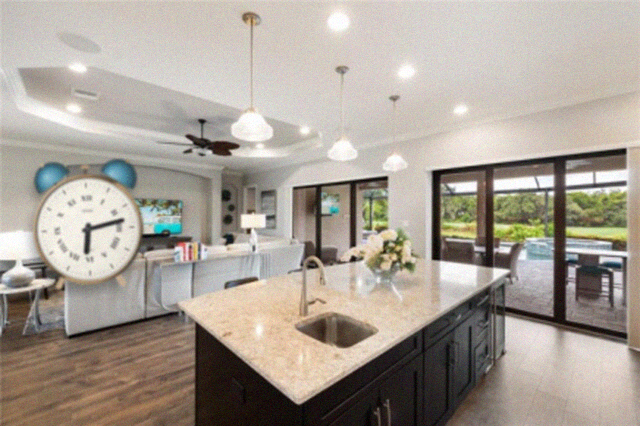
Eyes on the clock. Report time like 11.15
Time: 6.13
